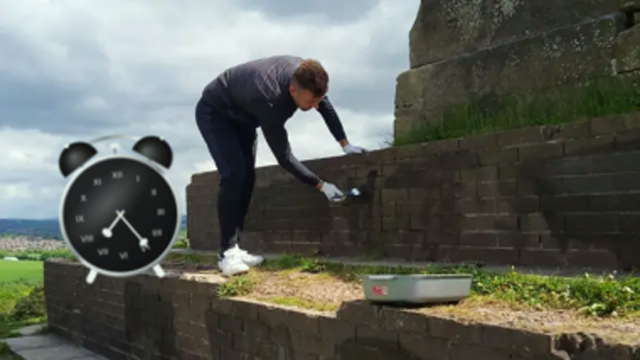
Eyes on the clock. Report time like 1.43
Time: 7.24
